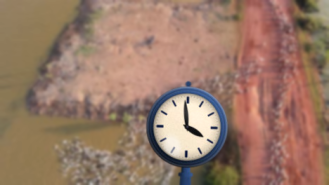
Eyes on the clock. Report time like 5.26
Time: 3.59
